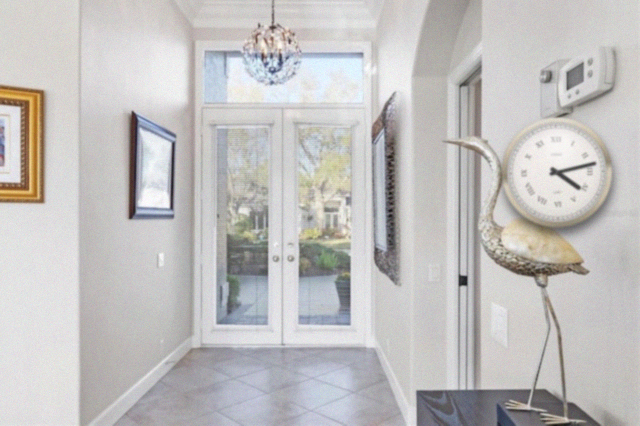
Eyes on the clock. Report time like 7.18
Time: 4.13
